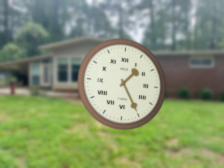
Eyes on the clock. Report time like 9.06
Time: 1.25
